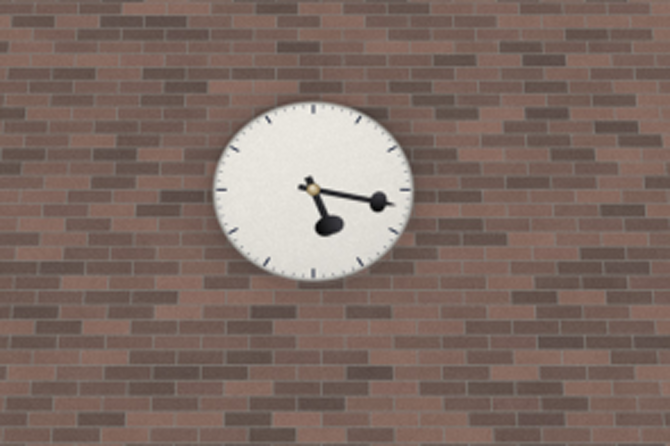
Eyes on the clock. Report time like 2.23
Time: 5.17
